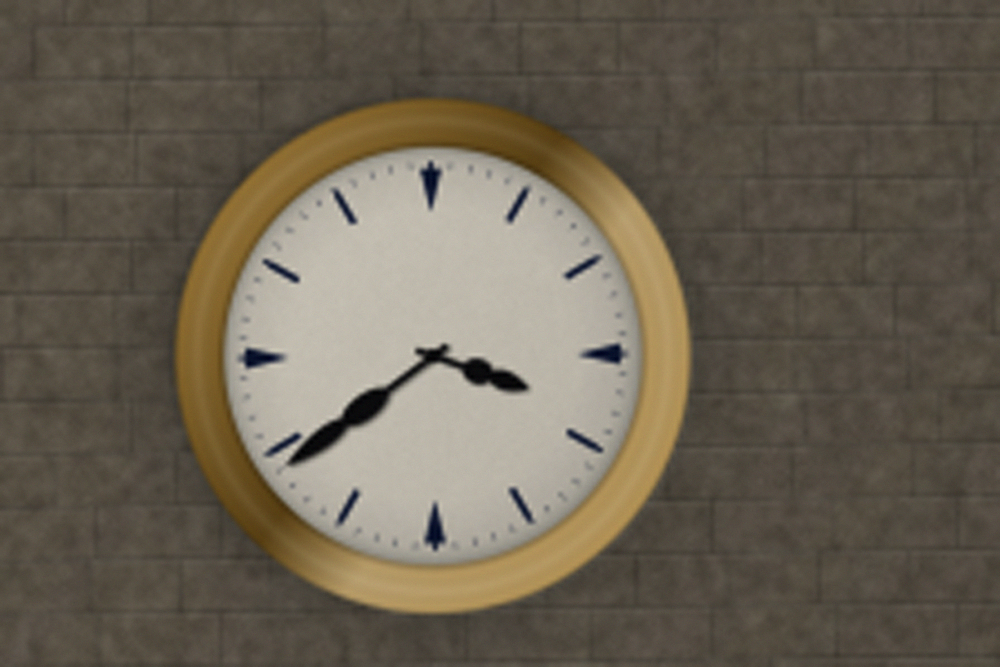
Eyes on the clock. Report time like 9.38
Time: 3.39
